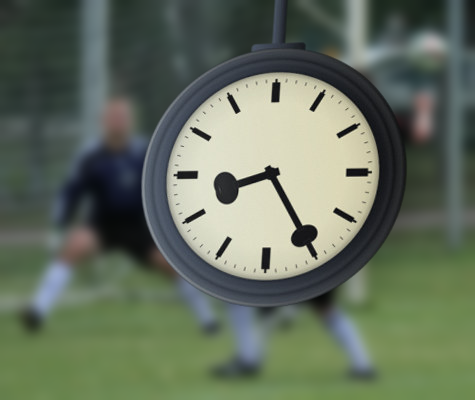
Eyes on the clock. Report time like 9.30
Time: 8.25
